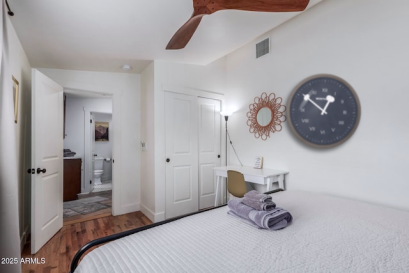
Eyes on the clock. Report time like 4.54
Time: 12.51
